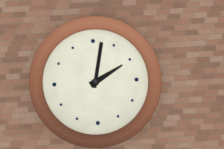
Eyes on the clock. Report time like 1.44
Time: 2.02
